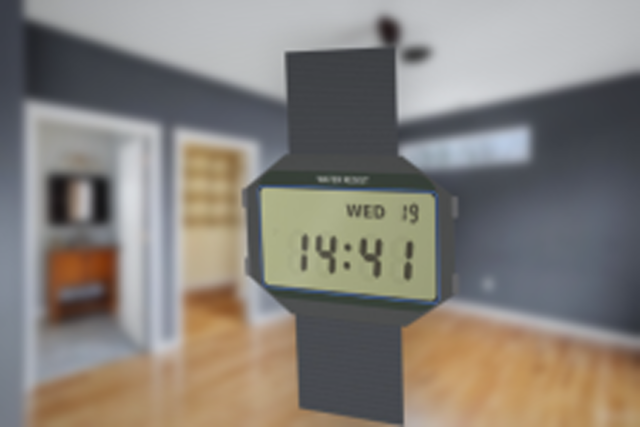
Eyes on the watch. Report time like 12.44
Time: 14.41
